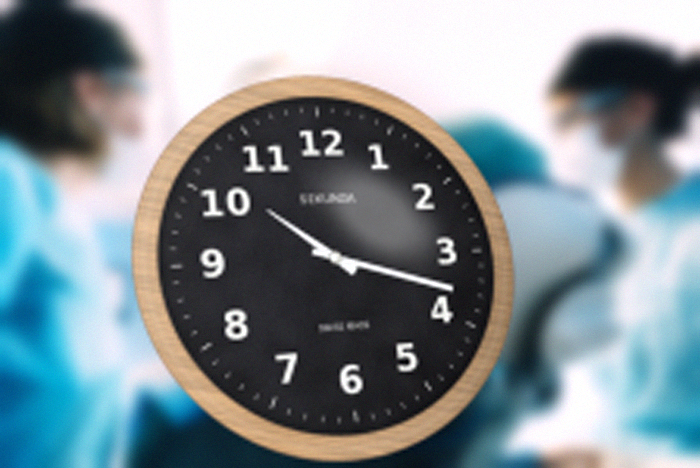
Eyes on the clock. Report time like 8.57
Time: 10.18
